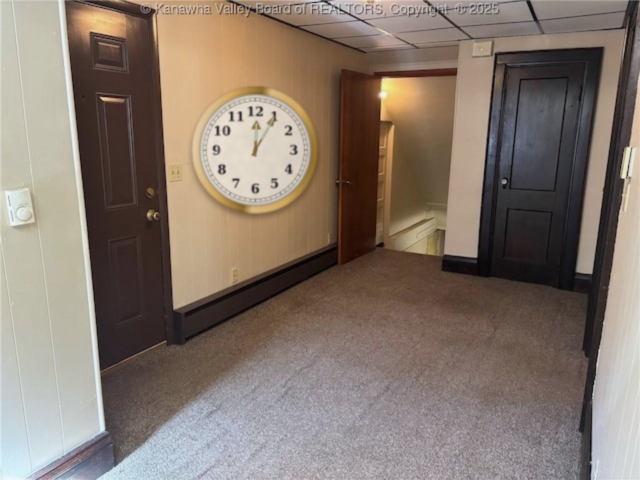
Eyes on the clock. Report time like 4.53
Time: 12.05
